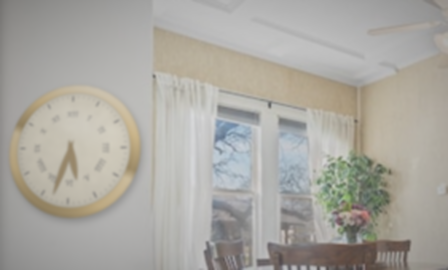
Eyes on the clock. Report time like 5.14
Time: 5.33
